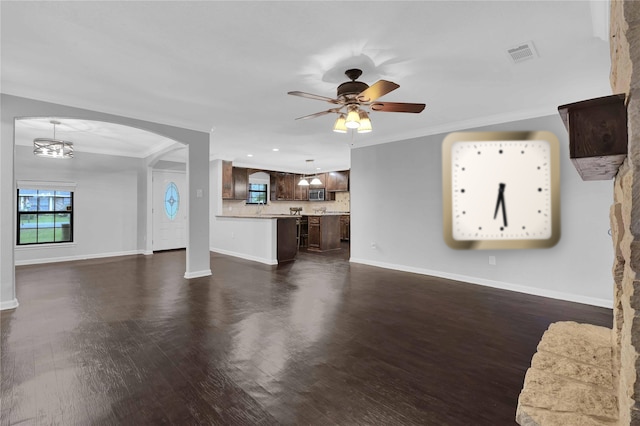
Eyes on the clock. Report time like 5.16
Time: 6.29
